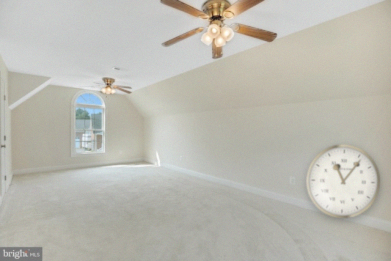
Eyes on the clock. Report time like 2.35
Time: 11.06
